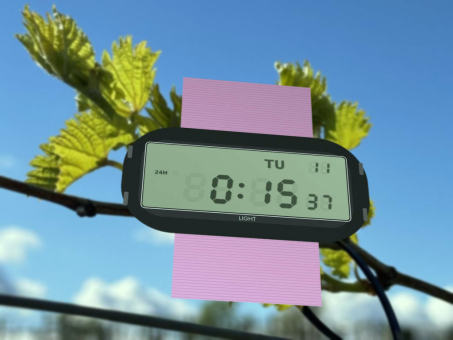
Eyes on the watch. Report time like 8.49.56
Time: 0.15.37
